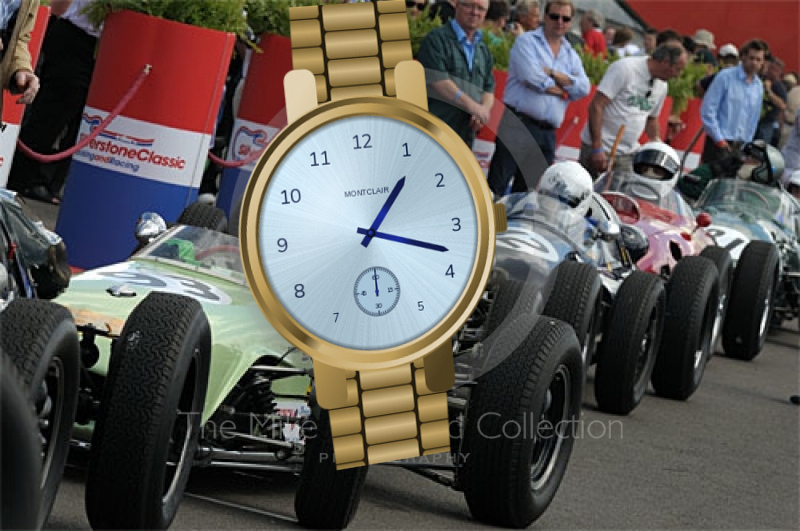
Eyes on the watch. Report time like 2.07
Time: 1.18
